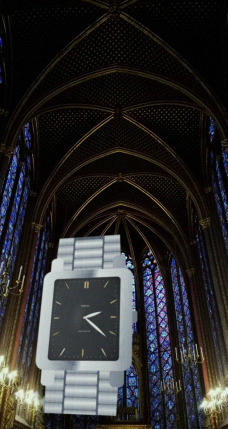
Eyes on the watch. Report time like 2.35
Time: 2.22
